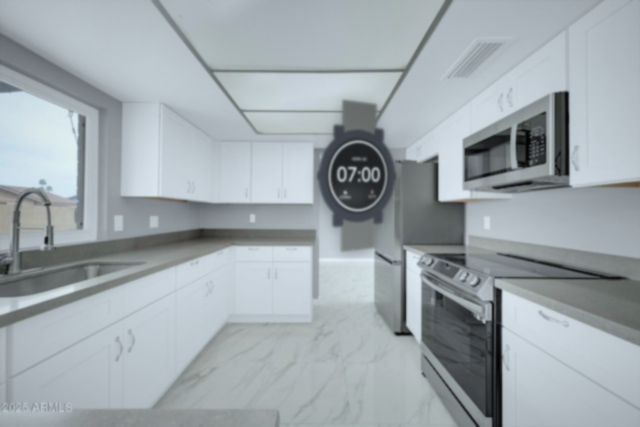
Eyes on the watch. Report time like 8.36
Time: 7.00
